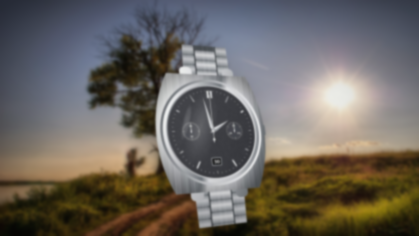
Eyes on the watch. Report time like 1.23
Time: 1.58
